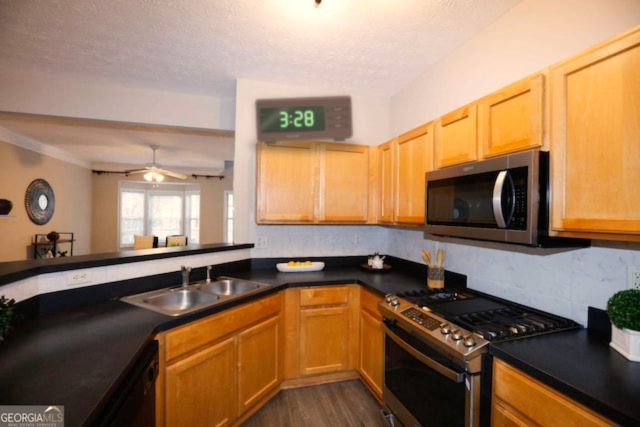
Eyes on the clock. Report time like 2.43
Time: 3.28
